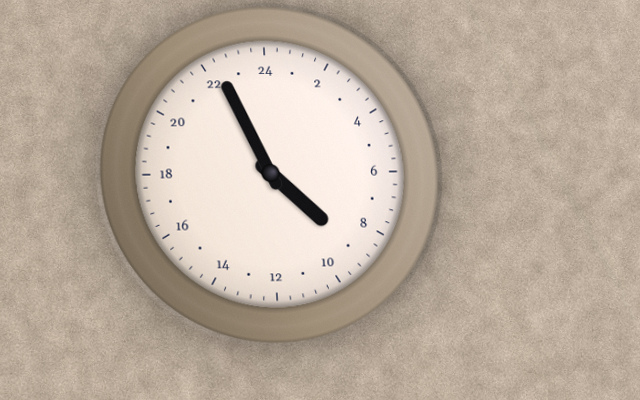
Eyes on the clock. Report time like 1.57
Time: 8.56
